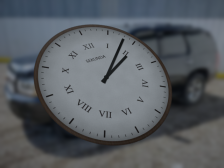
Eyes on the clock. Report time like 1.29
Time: 2.08
